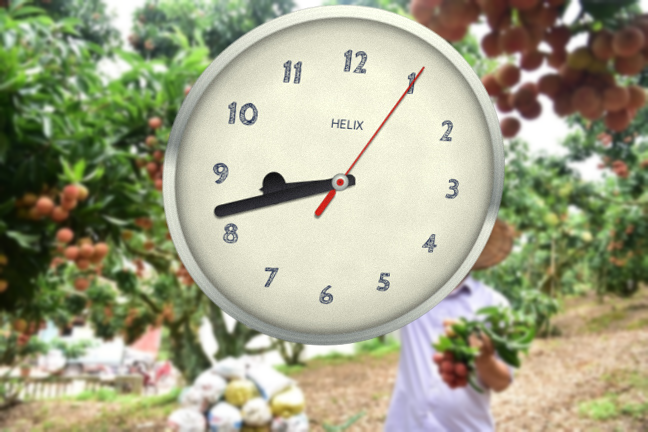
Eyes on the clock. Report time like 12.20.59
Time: 8.42.05
